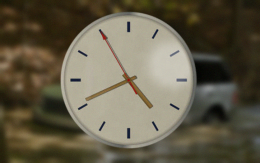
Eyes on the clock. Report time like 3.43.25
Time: 4.40.55
